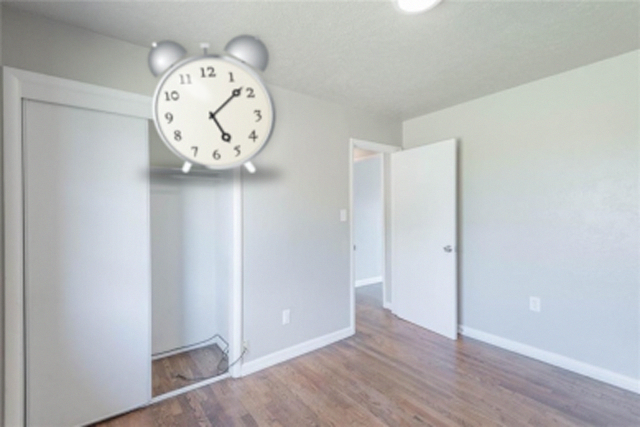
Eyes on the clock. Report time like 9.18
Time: 5.08
